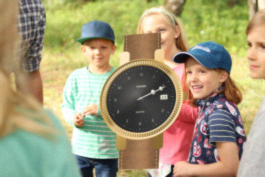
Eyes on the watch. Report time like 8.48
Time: 2.11
